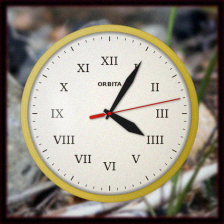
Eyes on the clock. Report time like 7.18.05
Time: 4.05.13
